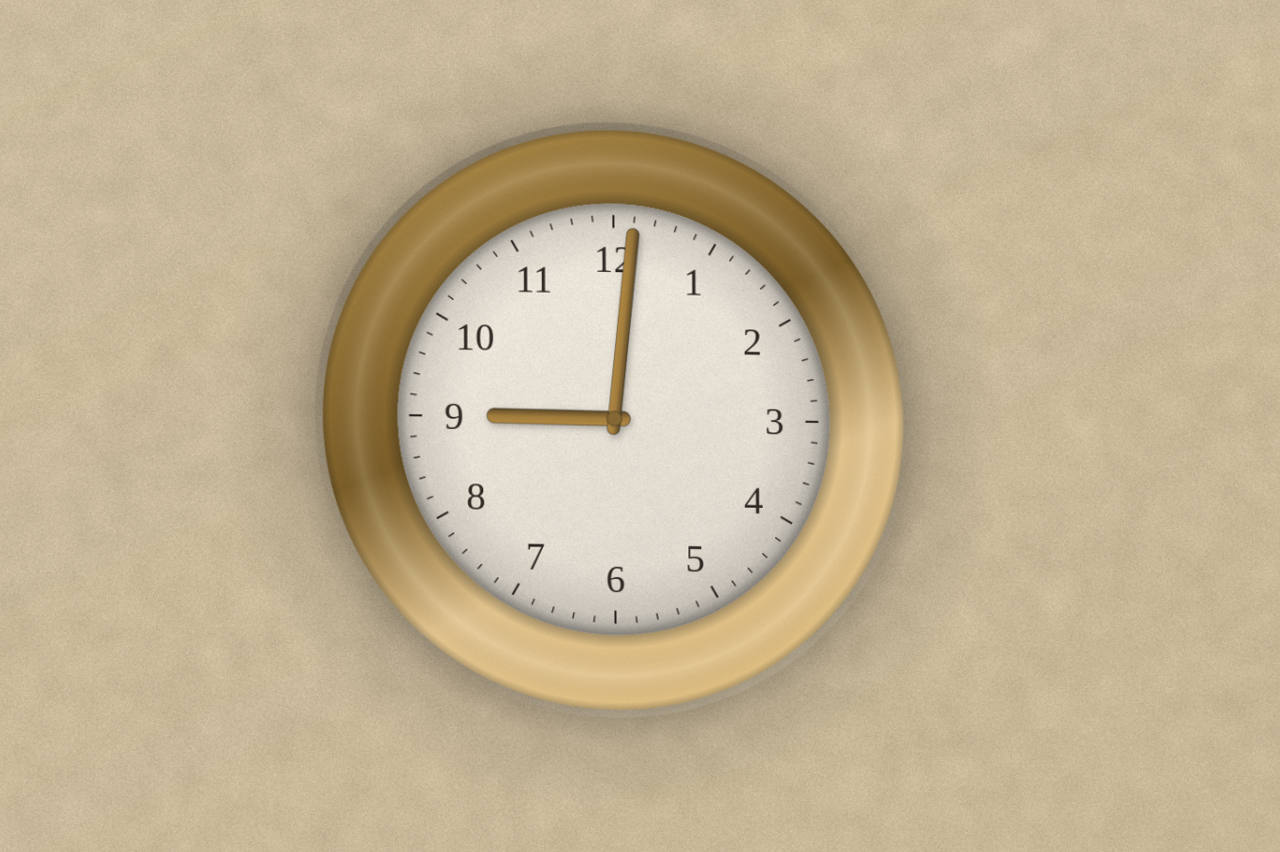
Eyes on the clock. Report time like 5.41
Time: 9.01
